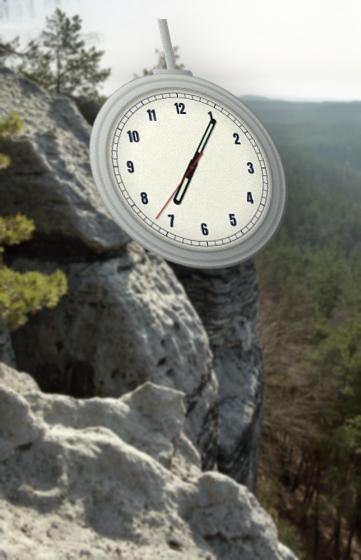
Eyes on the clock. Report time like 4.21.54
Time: 7.05.37
